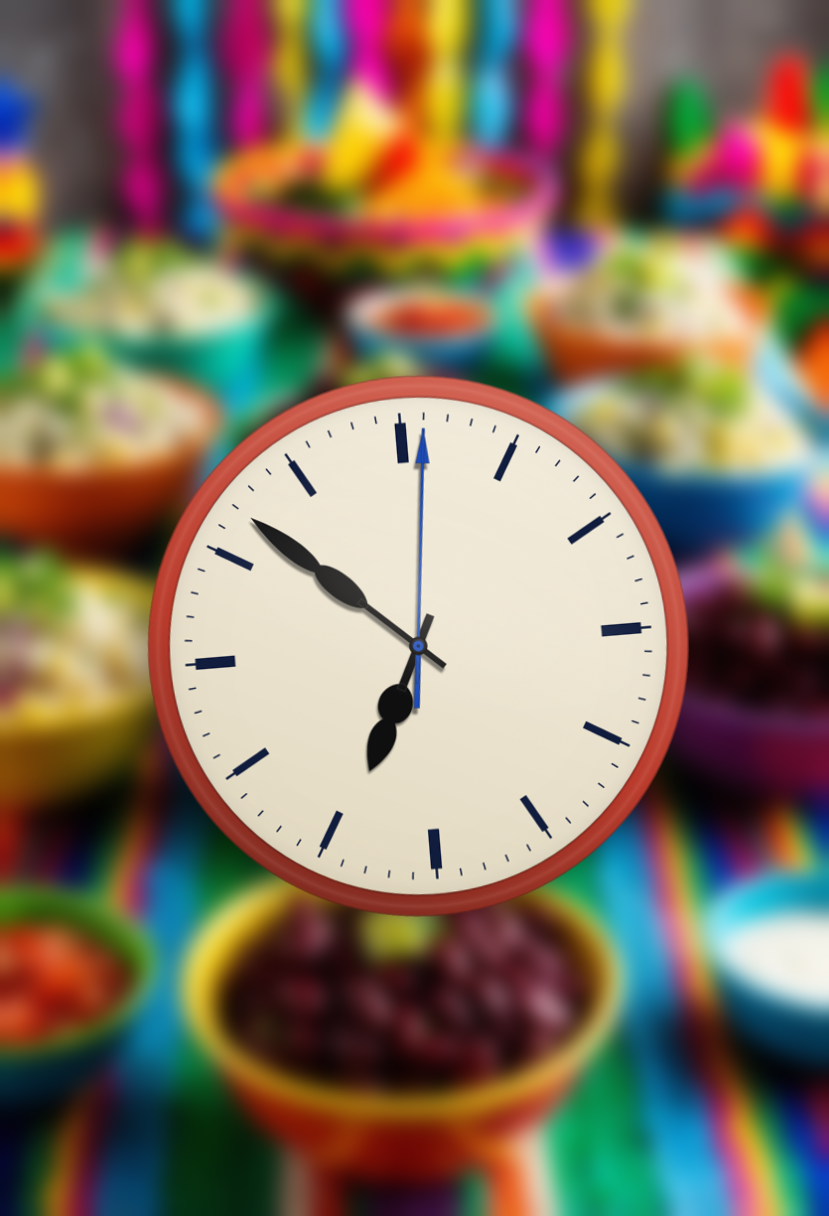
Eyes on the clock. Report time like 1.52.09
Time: 6.52.01
